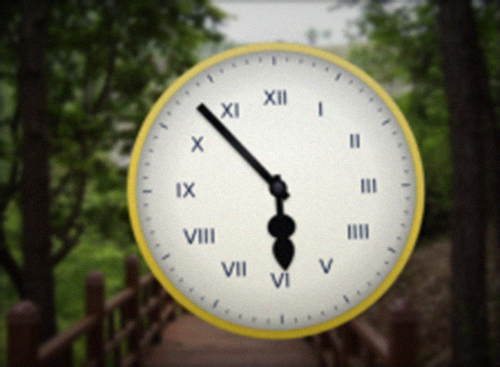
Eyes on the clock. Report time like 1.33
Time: 5.53
